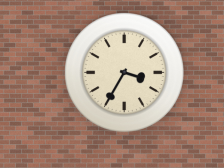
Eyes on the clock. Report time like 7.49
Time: 3.35
